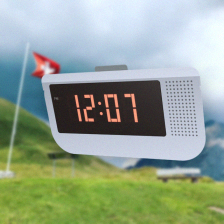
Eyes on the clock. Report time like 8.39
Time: 12.07
